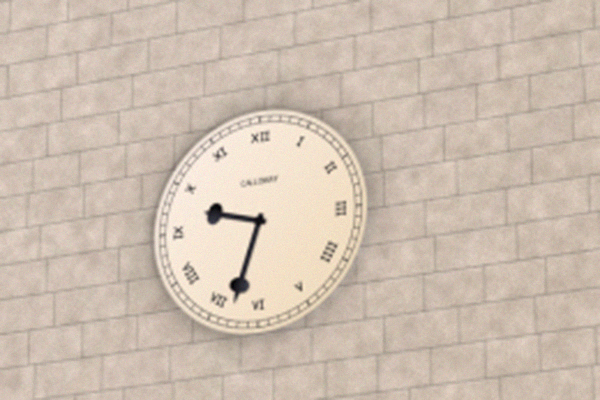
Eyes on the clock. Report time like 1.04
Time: 9.33
